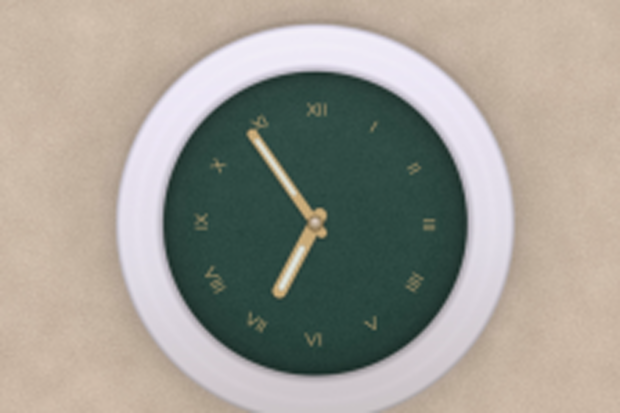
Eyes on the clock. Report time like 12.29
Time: 6.54
